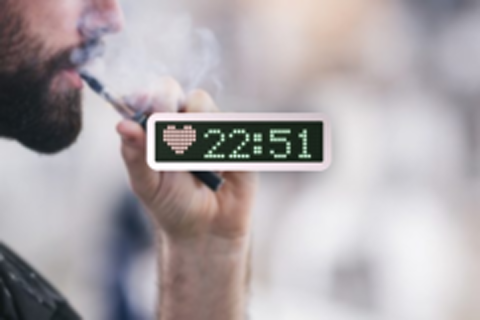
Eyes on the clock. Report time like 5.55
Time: 22.51
